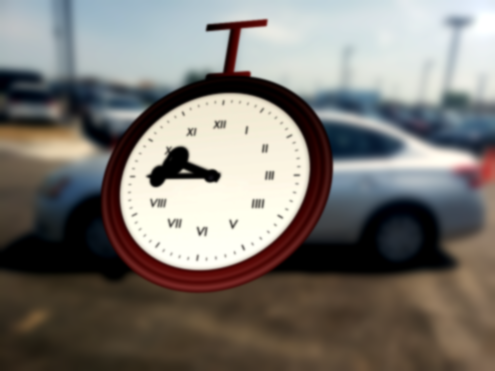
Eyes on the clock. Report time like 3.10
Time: 9.45
